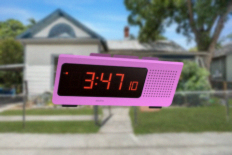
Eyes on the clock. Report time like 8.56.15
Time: 3.47.10
